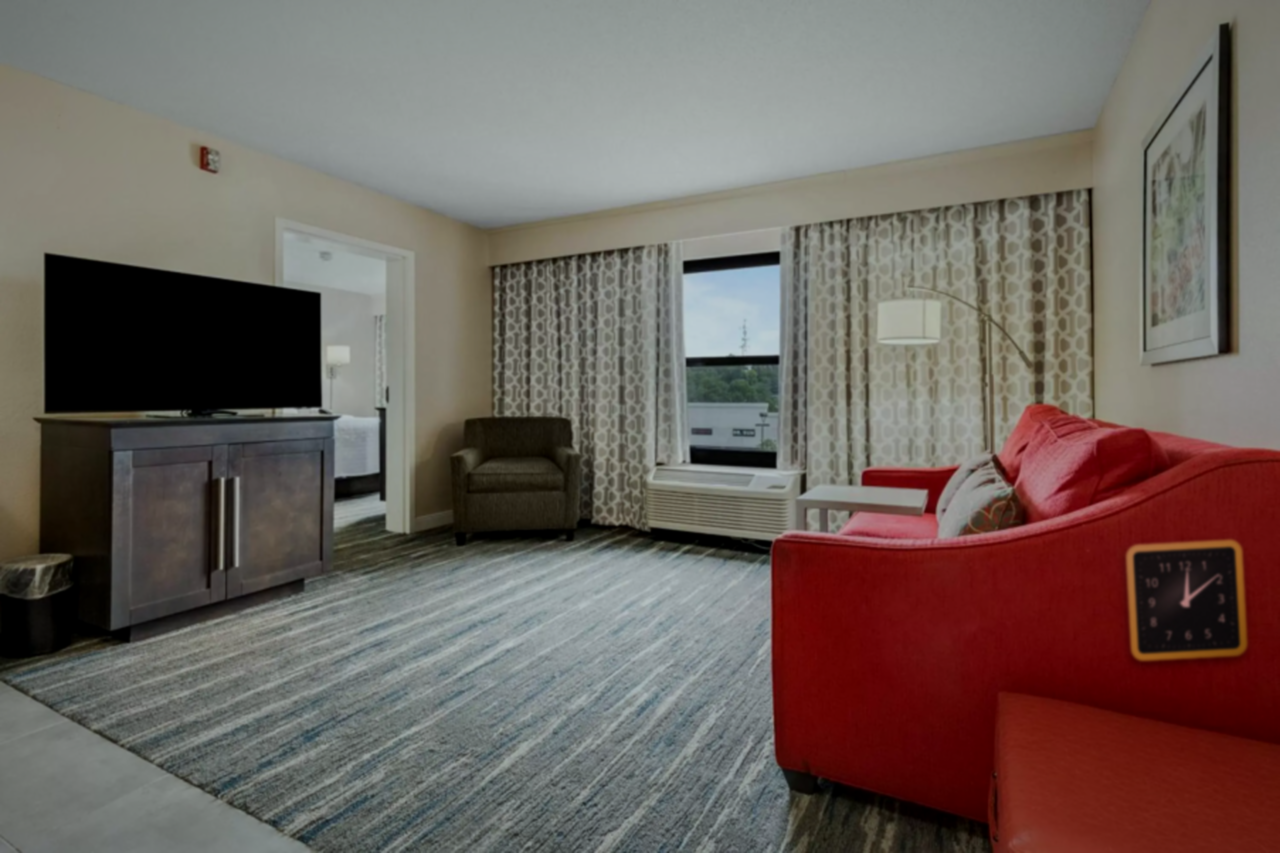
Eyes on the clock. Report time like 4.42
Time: 12.09
